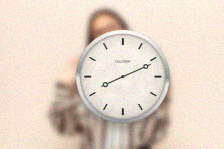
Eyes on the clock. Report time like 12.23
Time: 8.11
